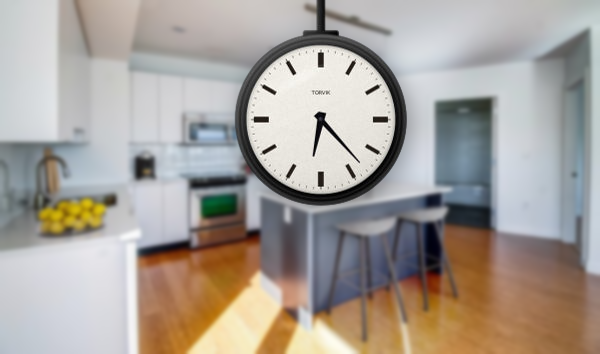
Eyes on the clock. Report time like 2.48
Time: 6.23
